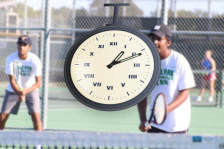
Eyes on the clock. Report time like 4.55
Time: 1.11
